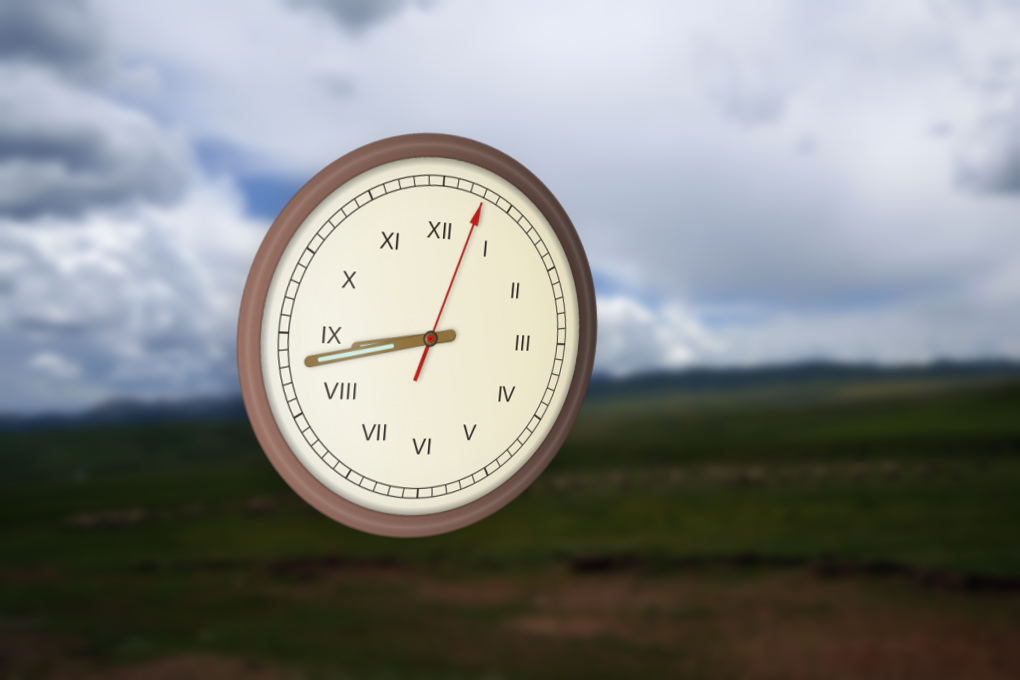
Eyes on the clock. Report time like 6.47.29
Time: 8.43.03
